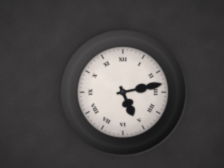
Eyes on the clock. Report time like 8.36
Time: 5.13
